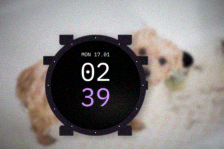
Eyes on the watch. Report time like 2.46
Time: 2.39
